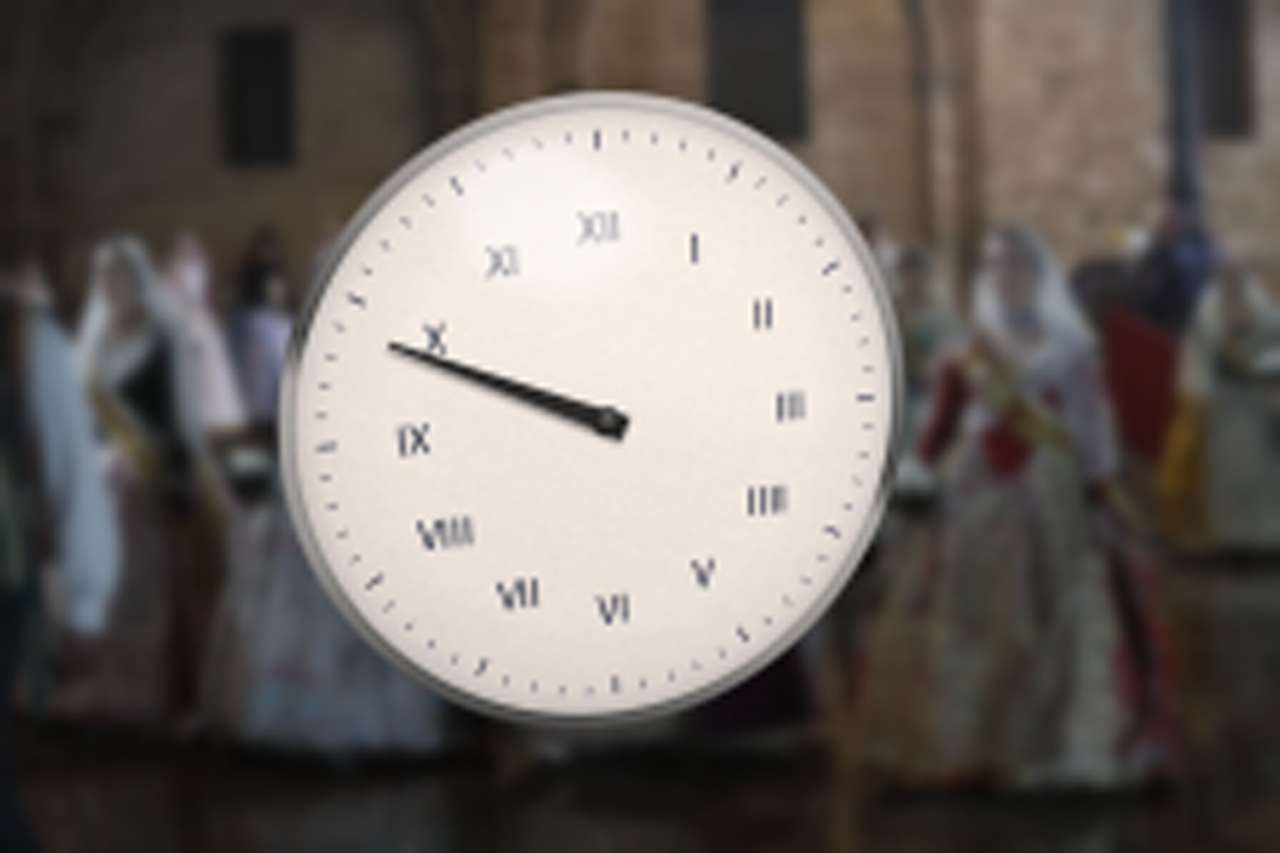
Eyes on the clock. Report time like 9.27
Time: 9.49
